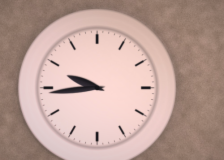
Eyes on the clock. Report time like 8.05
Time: 9.44
